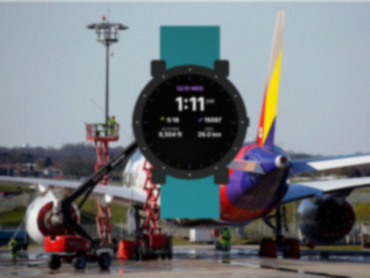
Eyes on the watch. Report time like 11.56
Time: 1.11
